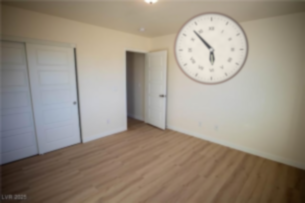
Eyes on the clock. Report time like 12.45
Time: 5.53
